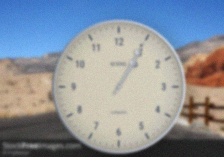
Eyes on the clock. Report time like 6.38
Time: 1.05
